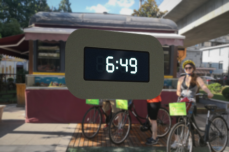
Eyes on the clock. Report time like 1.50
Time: 6.49
